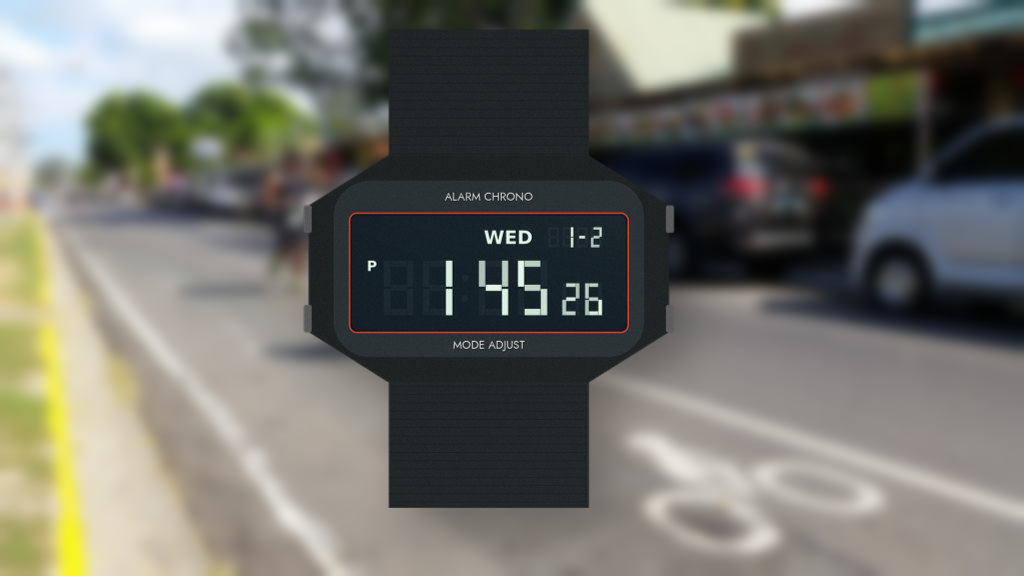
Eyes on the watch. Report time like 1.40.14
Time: 1.45.26
